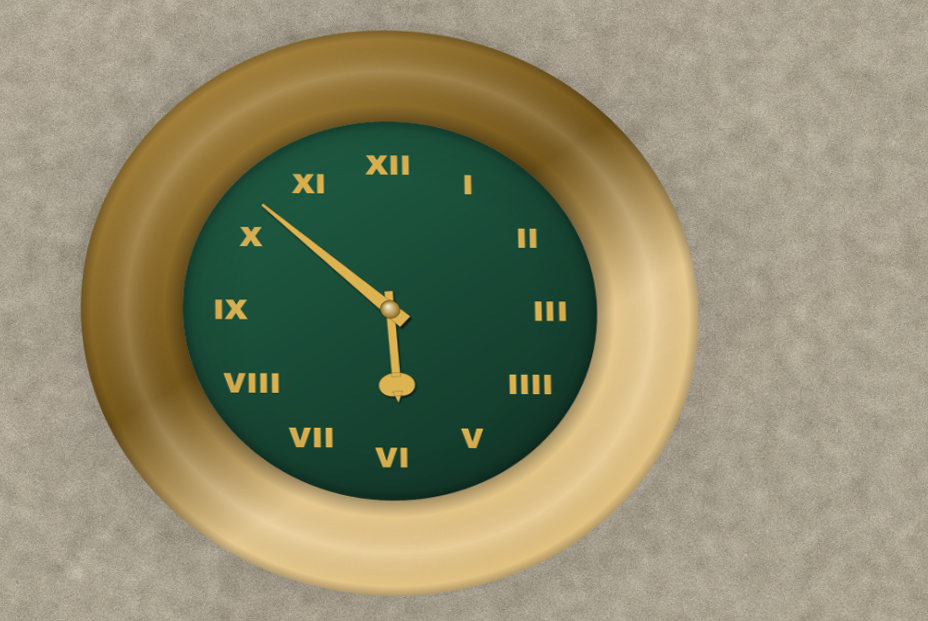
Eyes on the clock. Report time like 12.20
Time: 5.52
